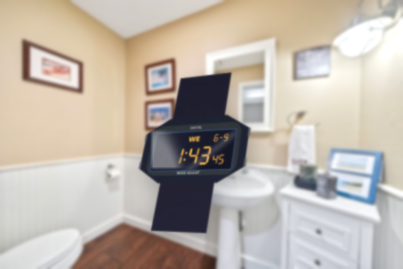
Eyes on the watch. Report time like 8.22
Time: 1.43
